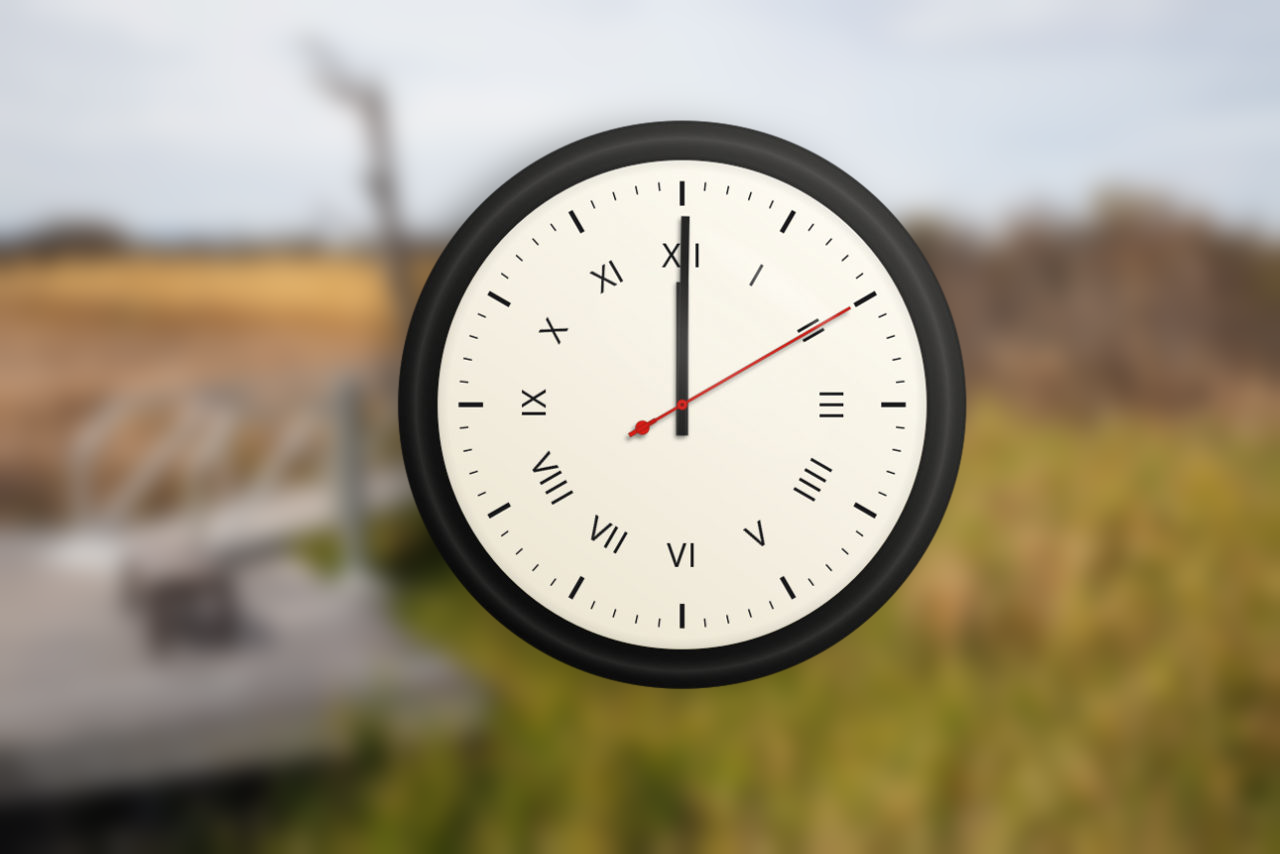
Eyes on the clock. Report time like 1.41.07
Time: 12.00.10
